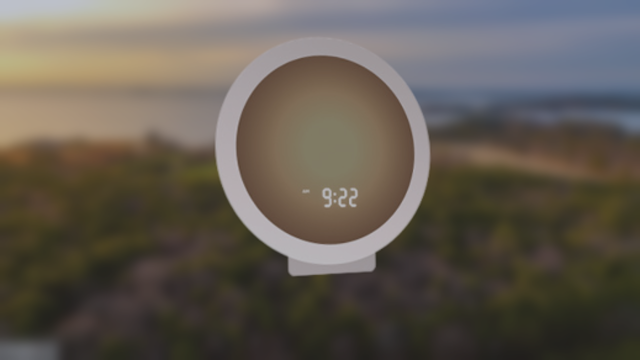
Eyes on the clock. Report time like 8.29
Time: 9.22
